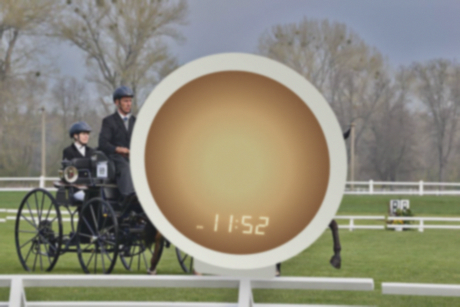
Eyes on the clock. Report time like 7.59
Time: 11.52
